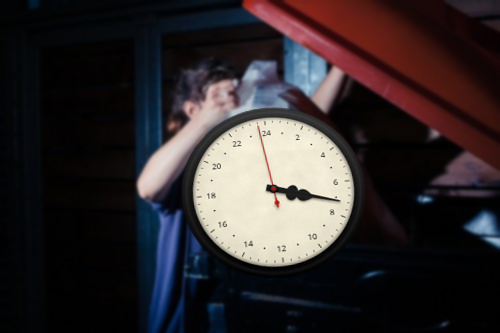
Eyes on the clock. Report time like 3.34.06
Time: 7.17.59
